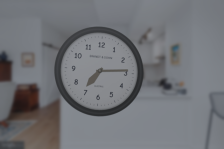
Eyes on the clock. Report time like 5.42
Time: 7.14
